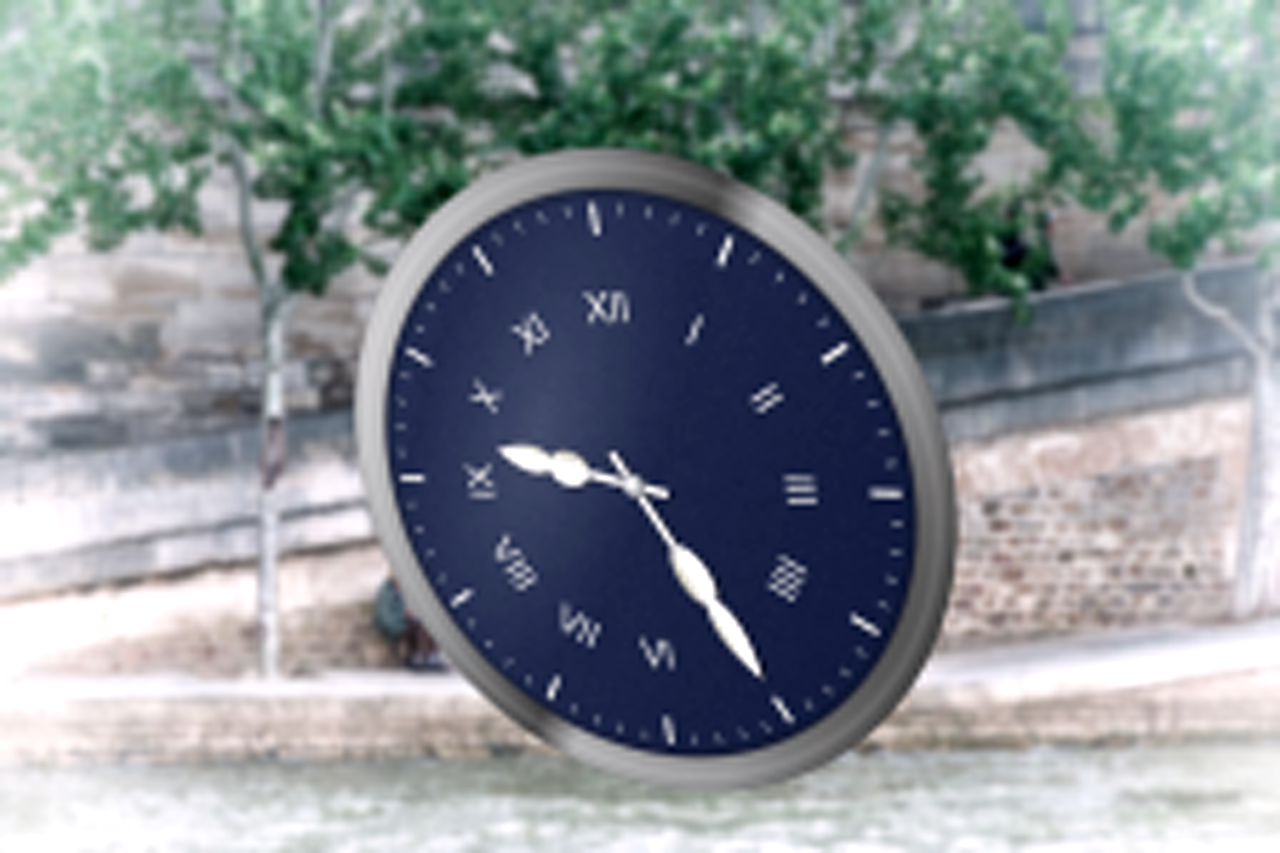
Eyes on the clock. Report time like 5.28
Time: 9.25
